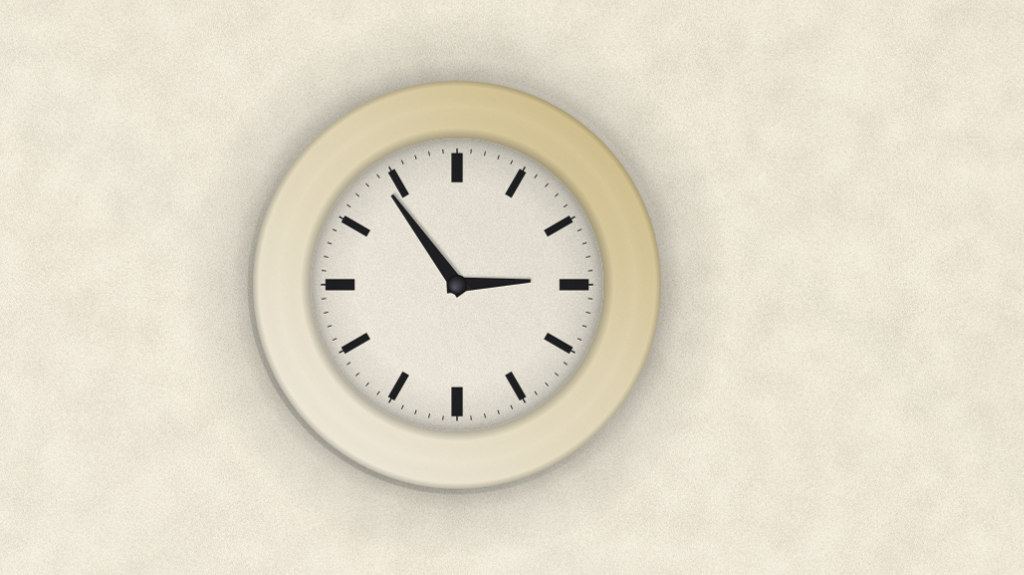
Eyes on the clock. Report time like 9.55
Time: 2.54
